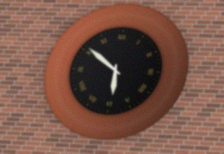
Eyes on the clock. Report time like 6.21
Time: 5.51
